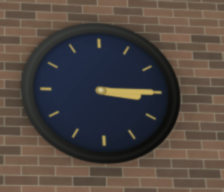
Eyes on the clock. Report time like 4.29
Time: 3.15
